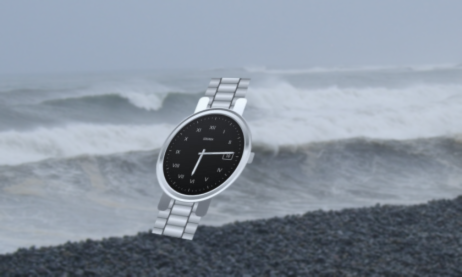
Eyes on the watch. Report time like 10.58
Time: 6.14
